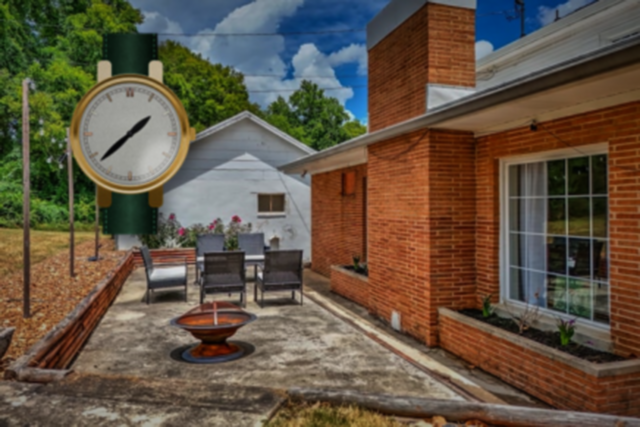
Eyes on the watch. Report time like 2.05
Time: 1.38
